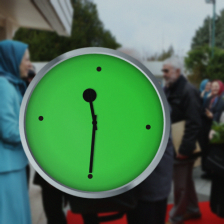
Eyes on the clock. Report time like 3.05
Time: 11.30
